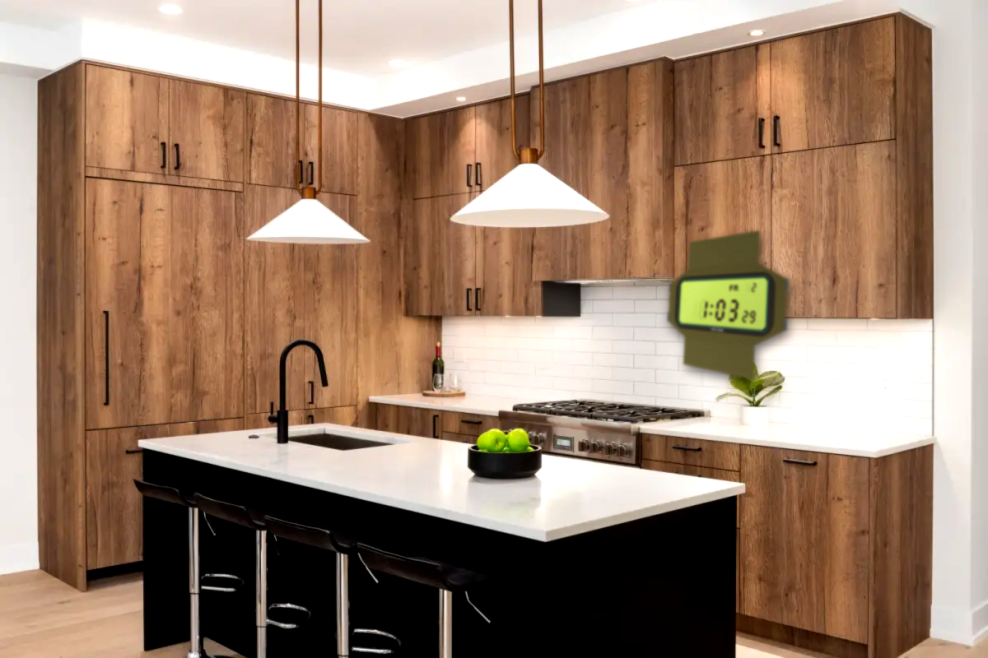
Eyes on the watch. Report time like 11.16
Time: 1.03
